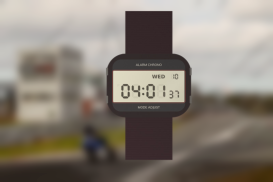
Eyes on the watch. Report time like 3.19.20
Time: 4.01.37
